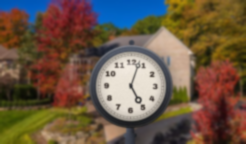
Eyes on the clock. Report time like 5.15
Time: 5.03
